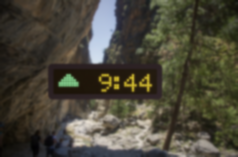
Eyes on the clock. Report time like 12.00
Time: 9.44
